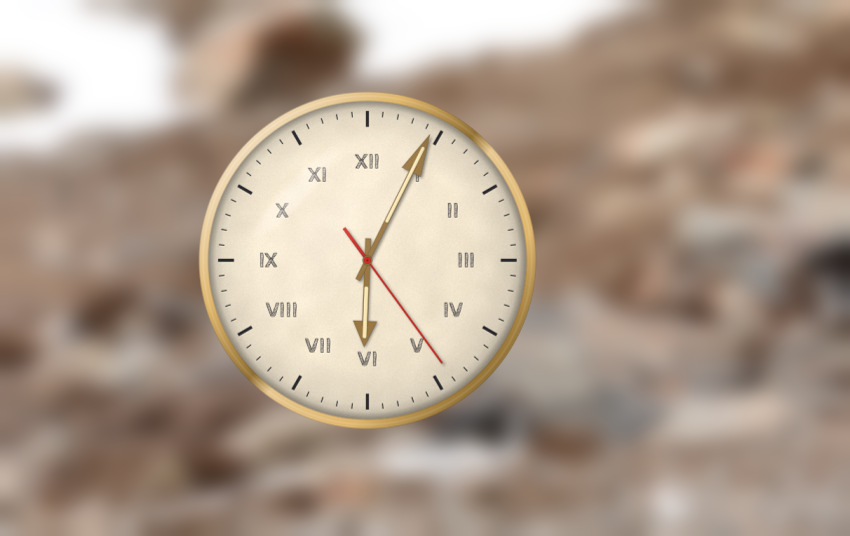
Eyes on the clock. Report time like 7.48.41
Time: 6.04.24
